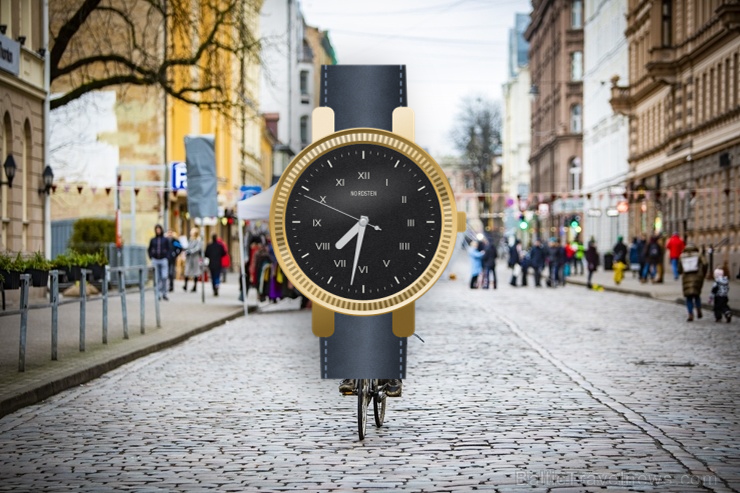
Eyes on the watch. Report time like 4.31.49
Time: 7.31.49
